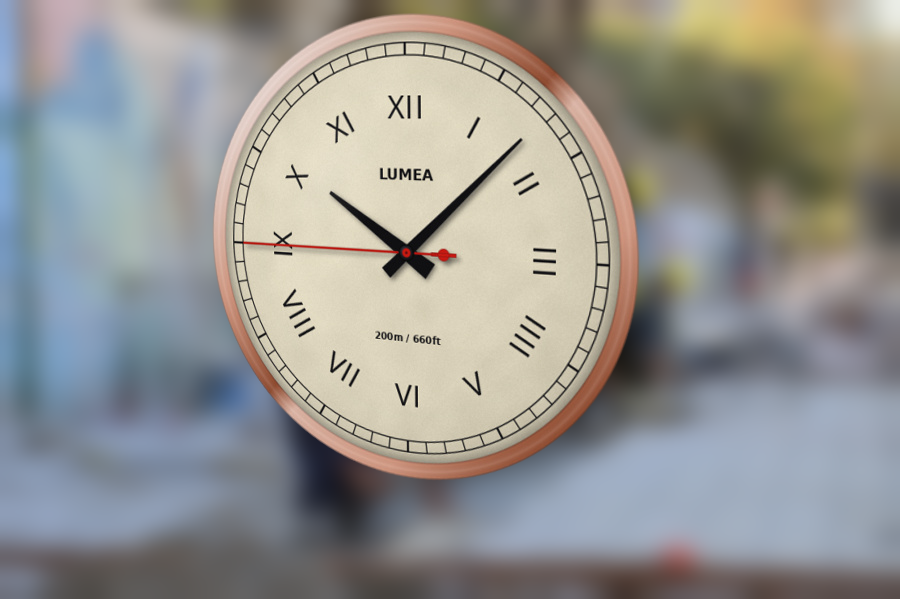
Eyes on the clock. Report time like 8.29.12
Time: 10.07.45
